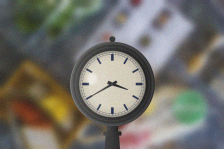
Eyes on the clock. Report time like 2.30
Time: 3.40
